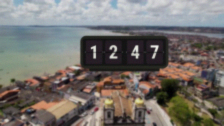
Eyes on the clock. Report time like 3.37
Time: 12.47
